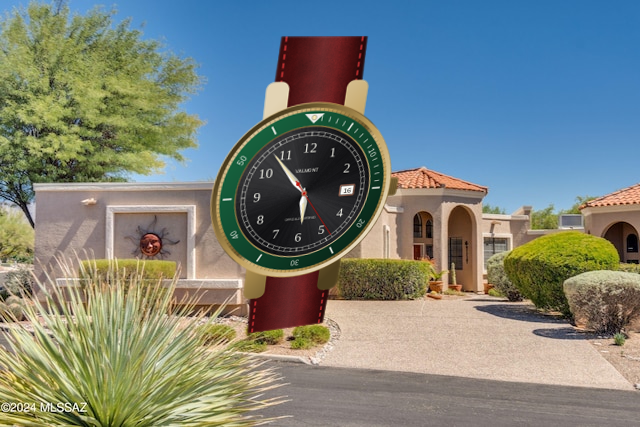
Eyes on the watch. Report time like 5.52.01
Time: 5.53.24
